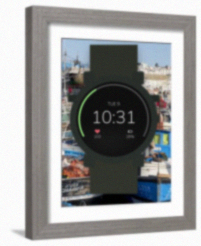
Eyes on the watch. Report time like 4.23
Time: 10.31
